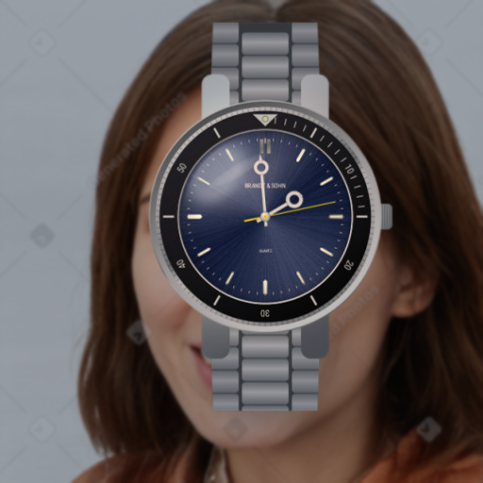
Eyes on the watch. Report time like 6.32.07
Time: 1.59.13
